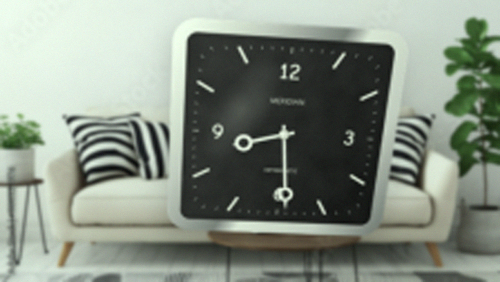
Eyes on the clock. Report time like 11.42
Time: 8.29
